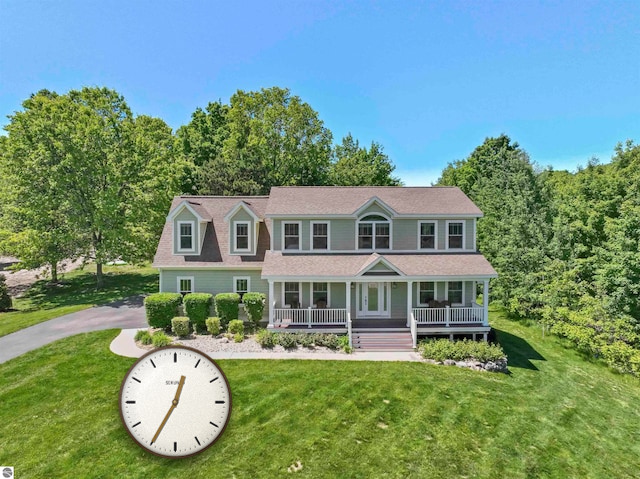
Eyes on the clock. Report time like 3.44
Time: 12.35
